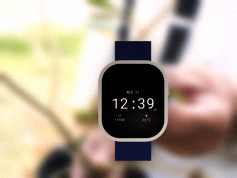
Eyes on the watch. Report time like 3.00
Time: 12.39
